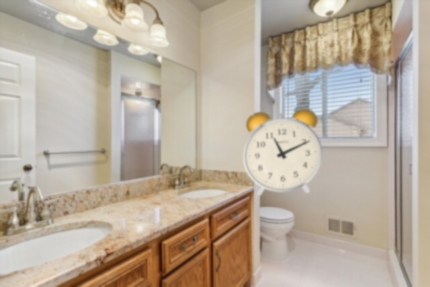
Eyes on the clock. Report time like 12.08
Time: 11.11
